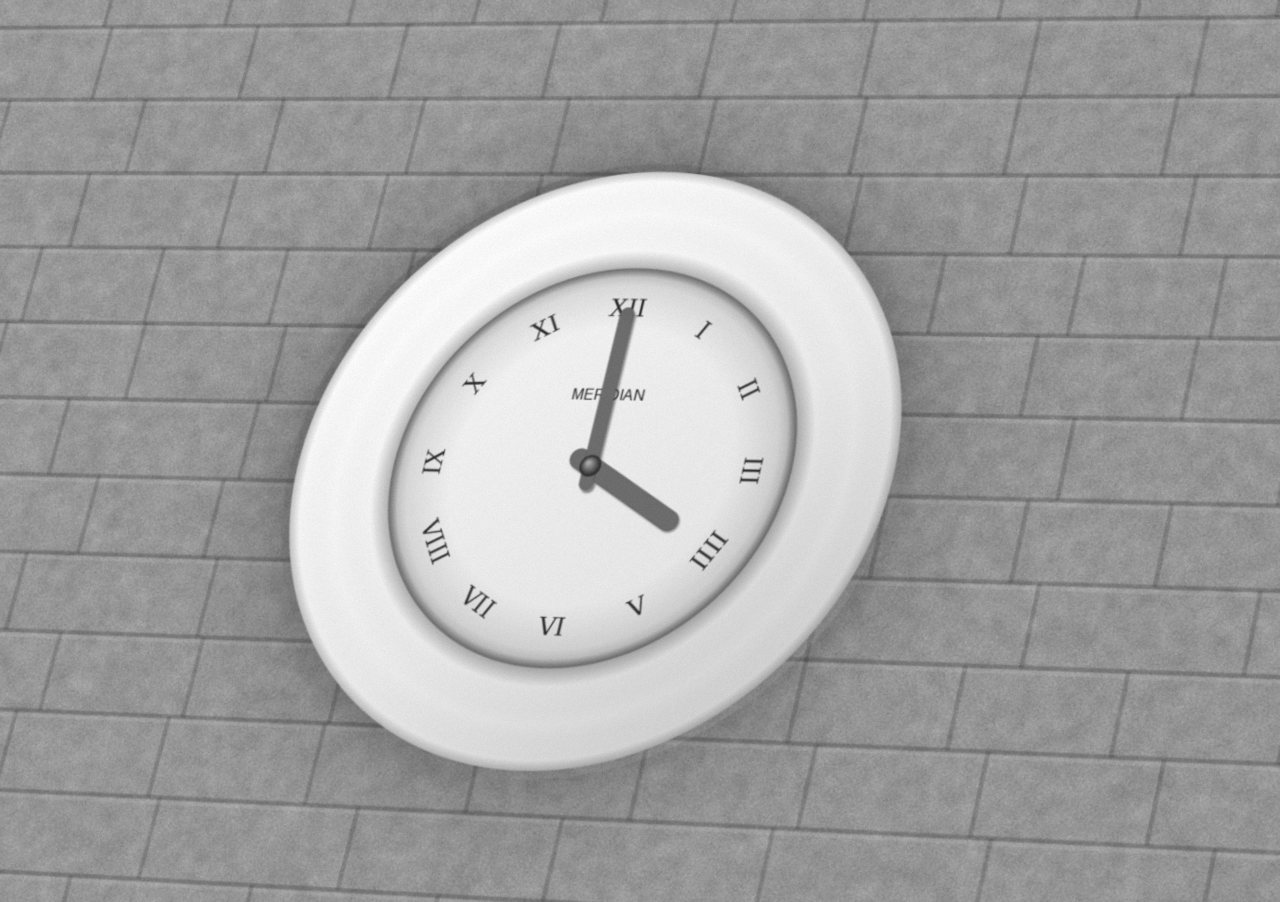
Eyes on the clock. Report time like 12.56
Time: 4.00
